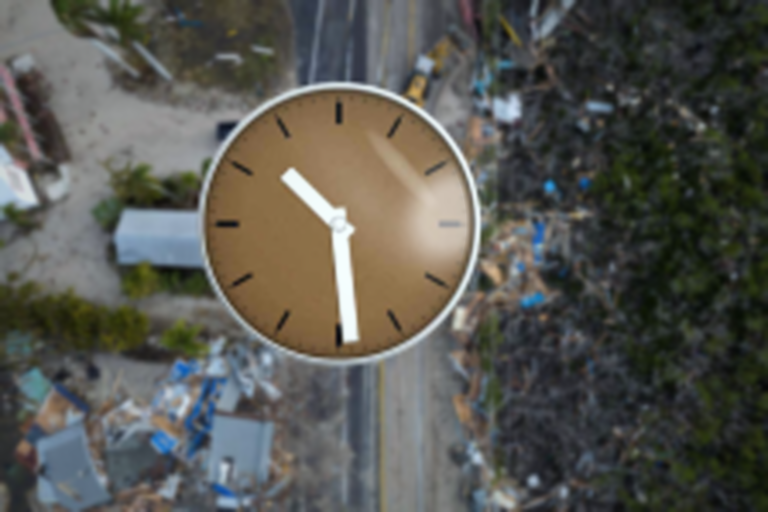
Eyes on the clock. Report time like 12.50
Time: 10.29
